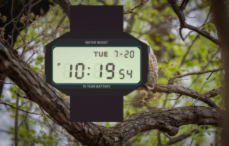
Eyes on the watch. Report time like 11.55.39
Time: 10.19.54
